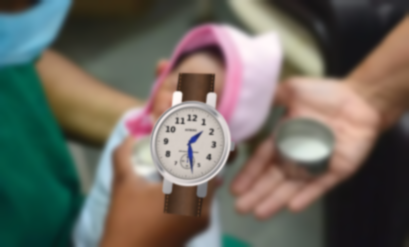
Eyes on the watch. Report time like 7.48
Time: 1.28
